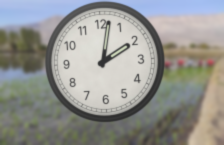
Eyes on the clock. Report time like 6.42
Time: 2.02
